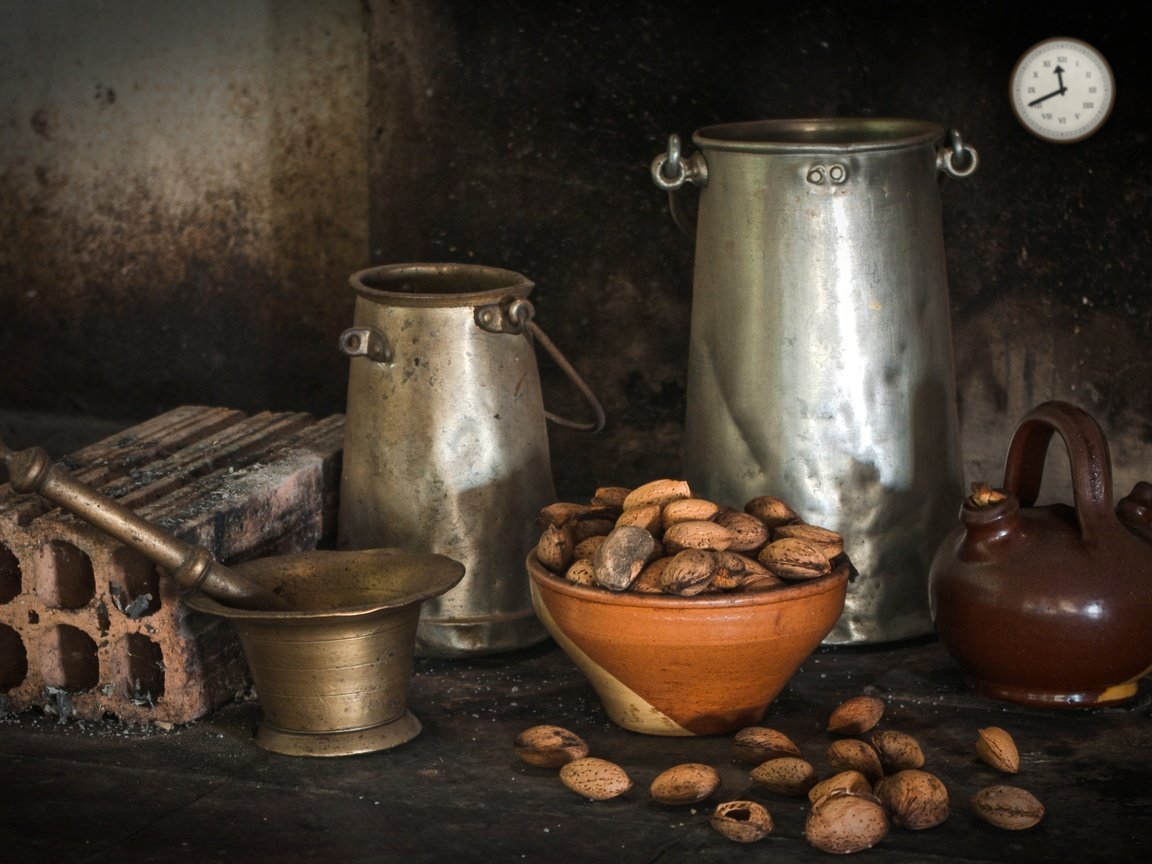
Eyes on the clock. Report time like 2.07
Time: 11.41
